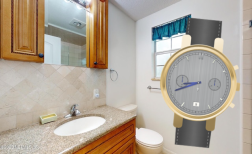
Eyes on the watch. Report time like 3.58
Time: 8.41
